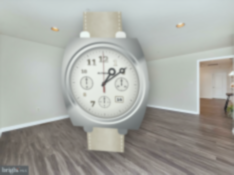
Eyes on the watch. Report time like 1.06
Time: 1.09
